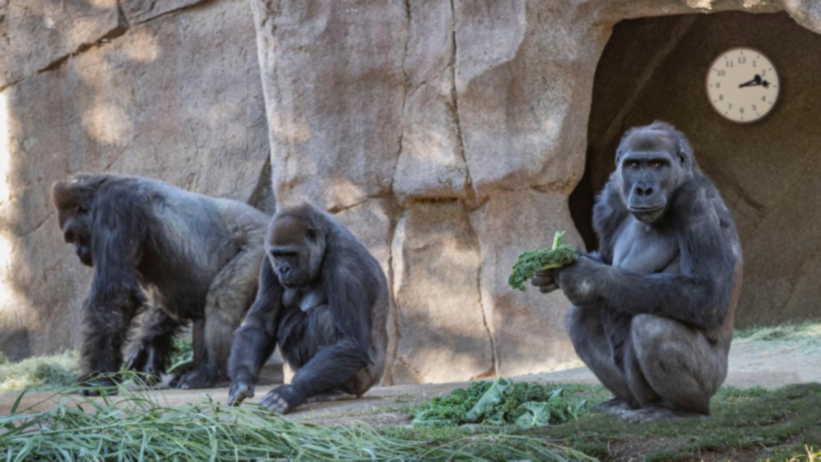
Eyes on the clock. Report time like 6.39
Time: 2.14
